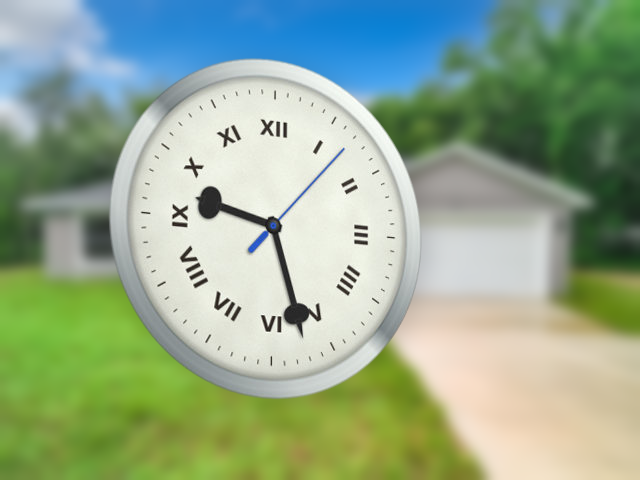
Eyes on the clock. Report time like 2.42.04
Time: 9.27.07
